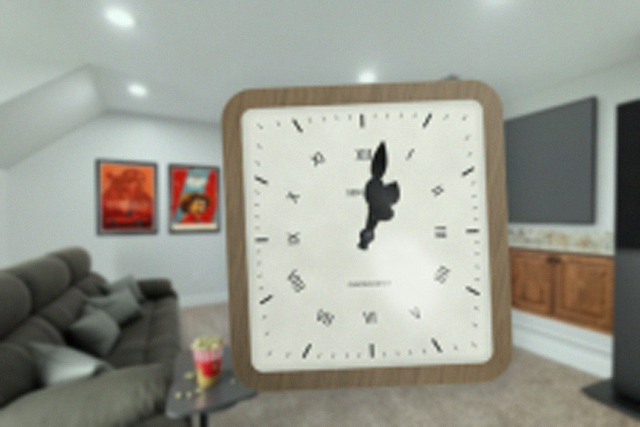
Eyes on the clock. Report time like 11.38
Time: 1.02
